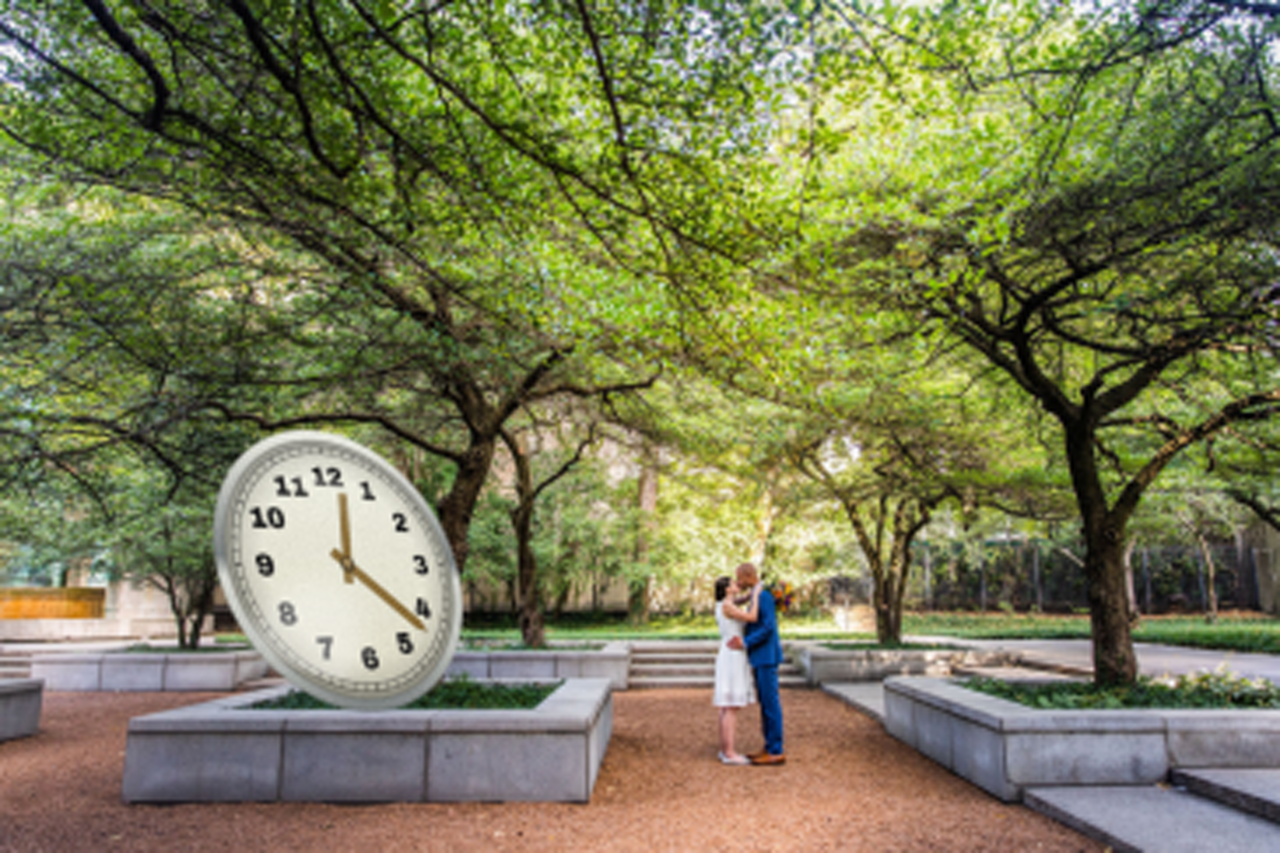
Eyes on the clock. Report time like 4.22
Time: 12.22
